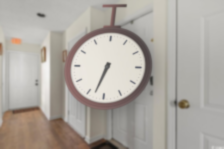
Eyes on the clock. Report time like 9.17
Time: 6.33
